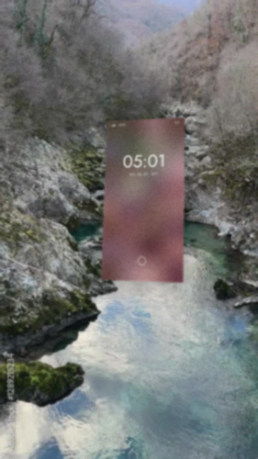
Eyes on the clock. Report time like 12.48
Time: 5.01
